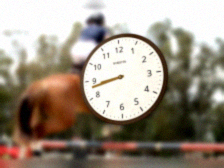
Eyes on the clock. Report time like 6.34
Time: 8.43
